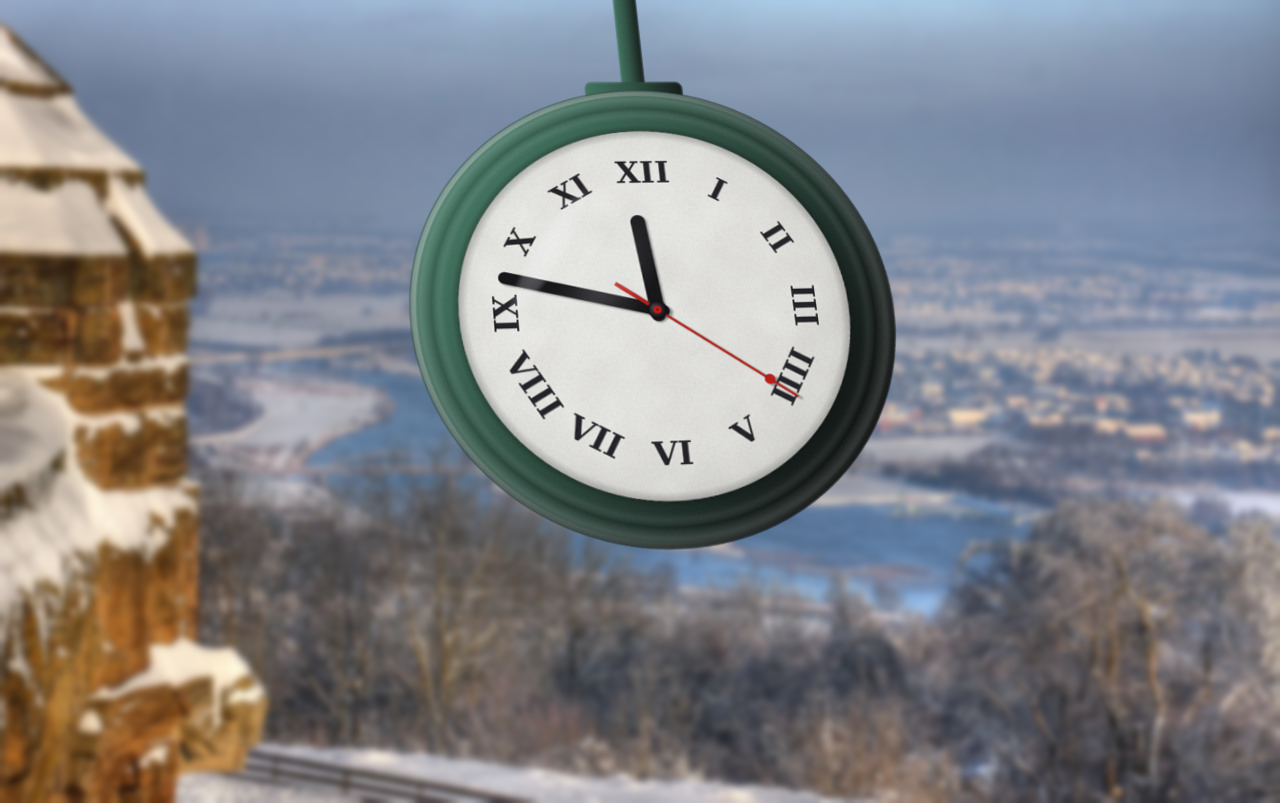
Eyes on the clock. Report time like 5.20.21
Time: 11.47.21
